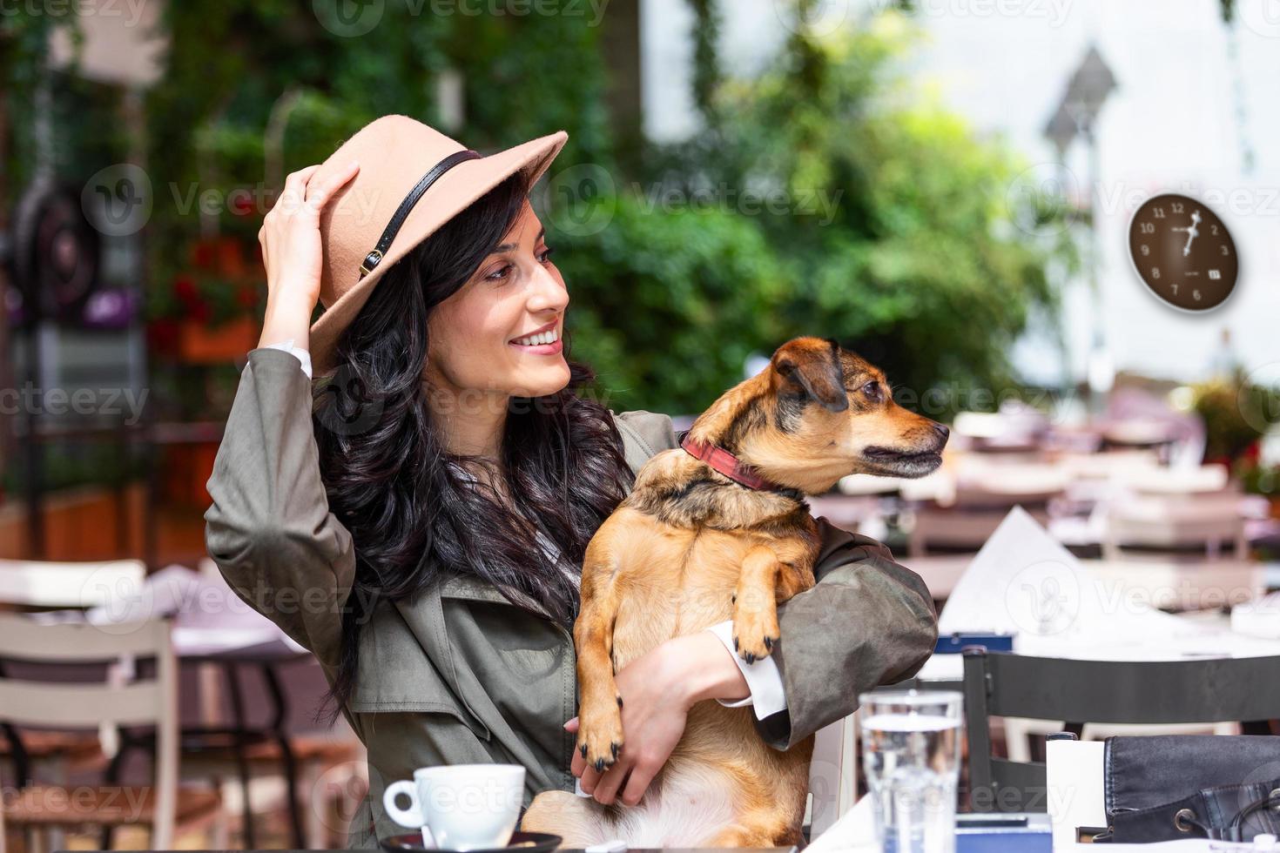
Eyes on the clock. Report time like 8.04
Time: 1.05
